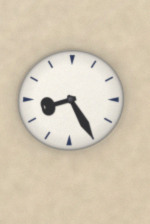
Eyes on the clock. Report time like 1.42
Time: 8.25
